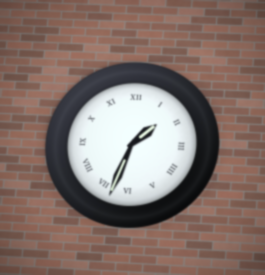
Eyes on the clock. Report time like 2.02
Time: 1.33
